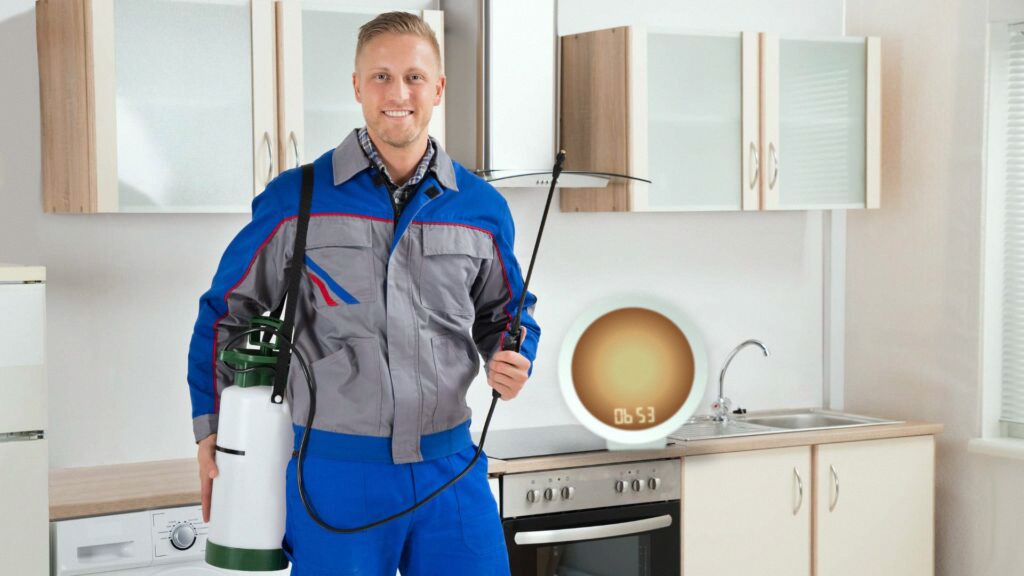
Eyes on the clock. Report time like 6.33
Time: 6.53
